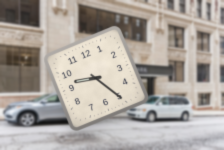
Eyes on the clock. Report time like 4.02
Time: 9.25
